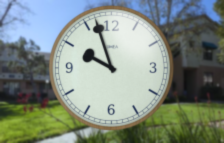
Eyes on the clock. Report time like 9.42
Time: 9.57
